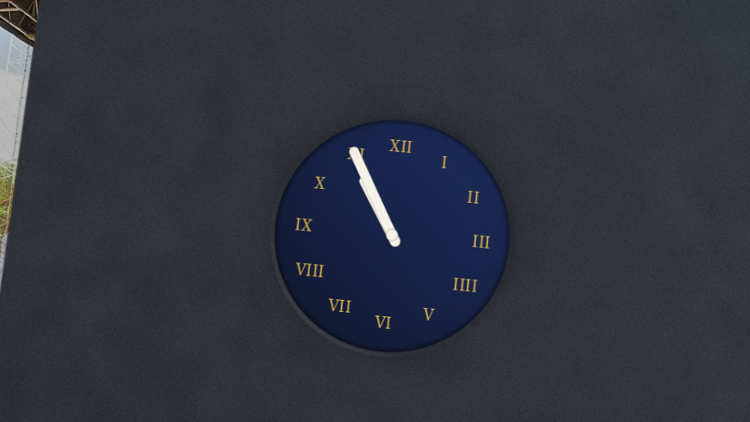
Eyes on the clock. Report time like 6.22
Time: 10.55
